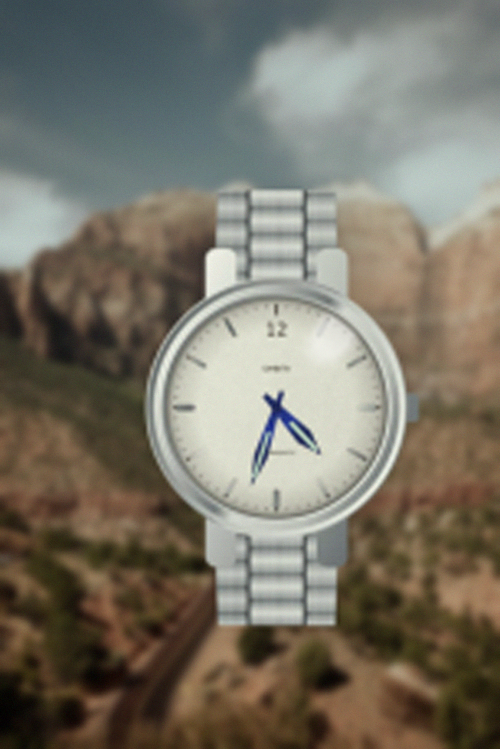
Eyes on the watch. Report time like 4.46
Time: 4.33
